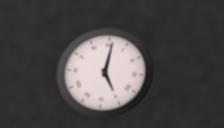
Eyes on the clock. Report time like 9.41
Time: 5.01
